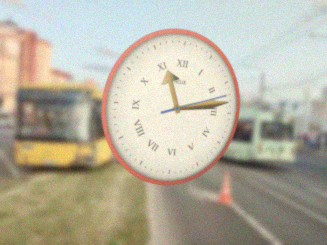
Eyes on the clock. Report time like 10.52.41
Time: 11.13.12
